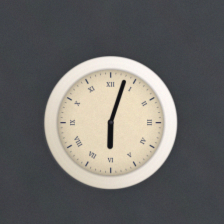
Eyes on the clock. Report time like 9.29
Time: 6.03
